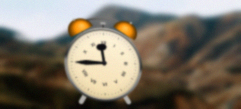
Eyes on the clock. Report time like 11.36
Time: 11.45
